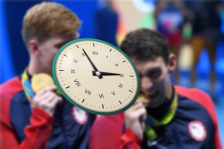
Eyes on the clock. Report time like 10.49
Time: 2.56
